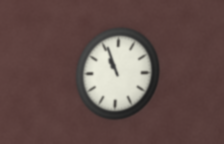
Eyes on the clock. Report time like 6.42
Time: 10.56
